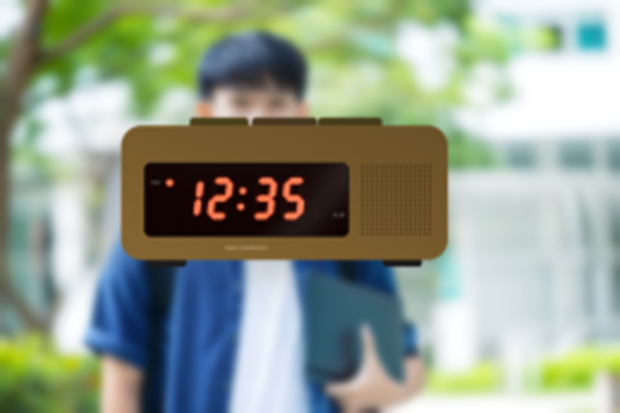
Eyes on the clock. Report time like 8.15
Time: 12.35
